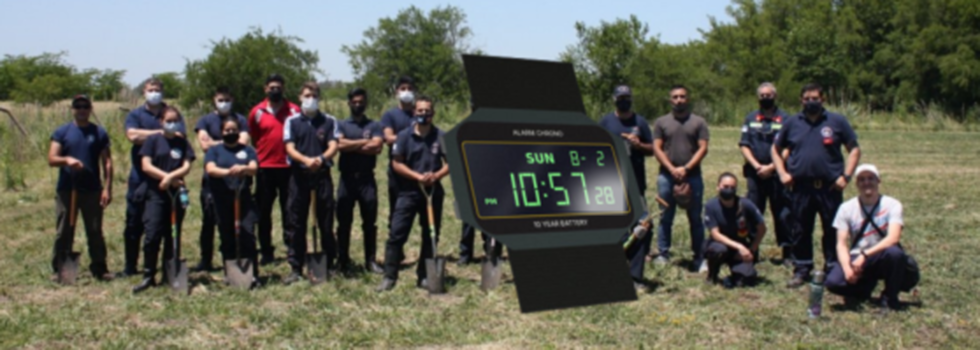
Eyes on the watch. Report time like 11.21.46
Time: 10.57.28
